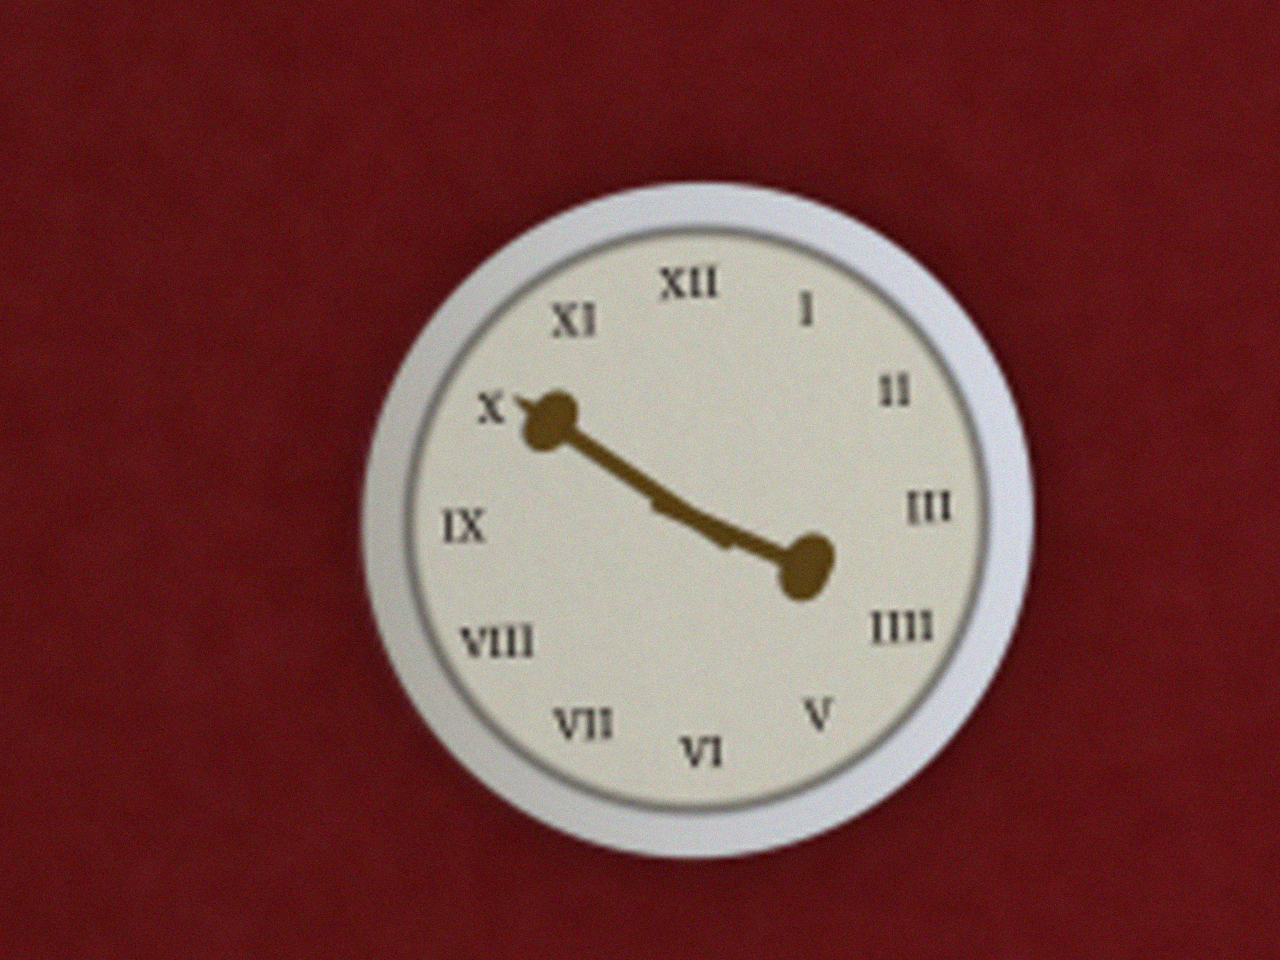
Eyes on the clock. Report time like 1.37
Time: 3.51
